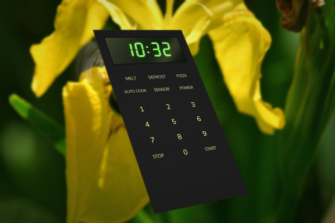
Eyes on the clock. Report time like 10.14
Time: 10.32
